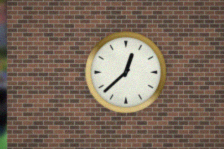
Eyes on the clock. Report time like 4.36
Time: 12.38
